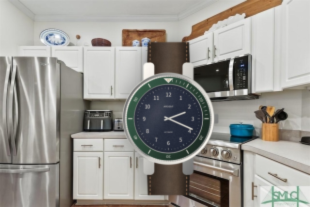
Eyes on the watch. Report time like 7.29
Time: 2.19
